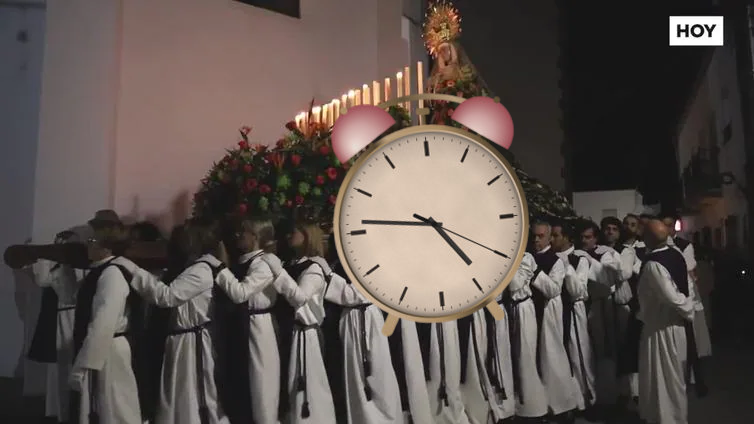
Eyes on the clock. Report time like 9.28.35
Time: 4.46.20
